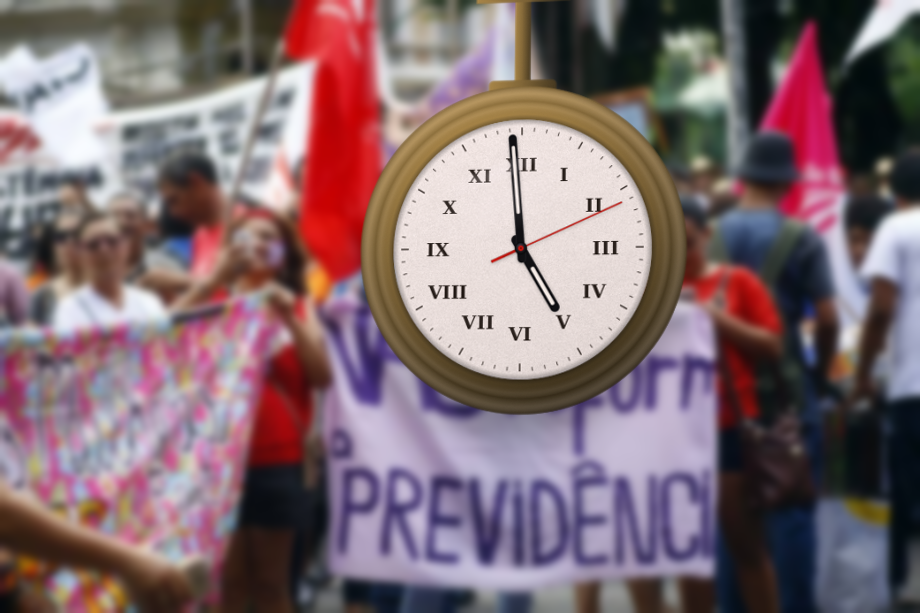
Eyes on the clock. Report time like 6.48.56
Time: 4.59.11
